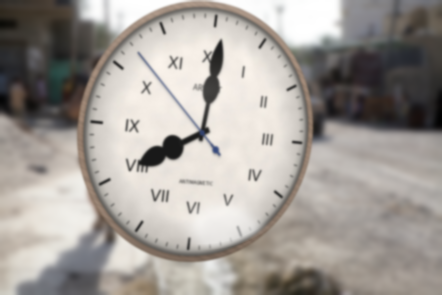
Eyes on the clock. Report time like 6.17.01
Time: 8.00.52
